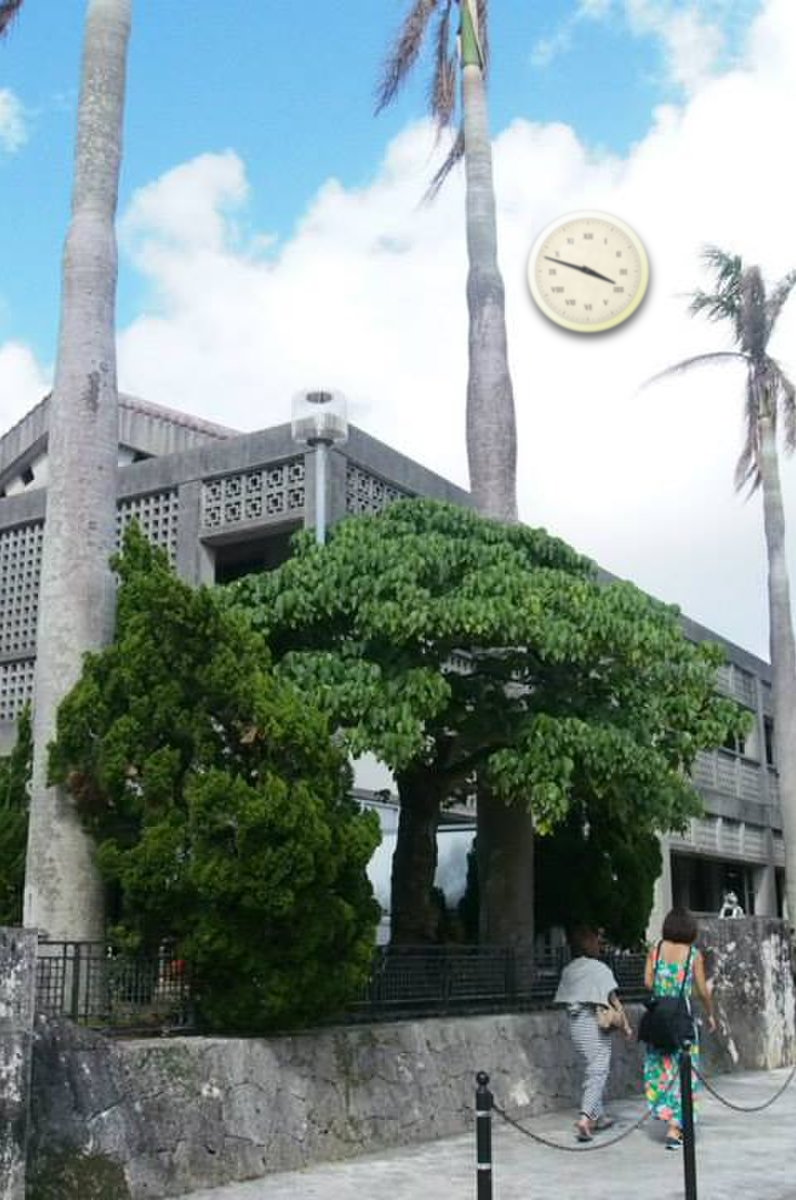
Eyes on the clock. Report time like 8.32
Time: 3.48
